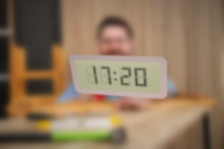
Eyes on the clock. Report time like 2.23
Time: 17.20
